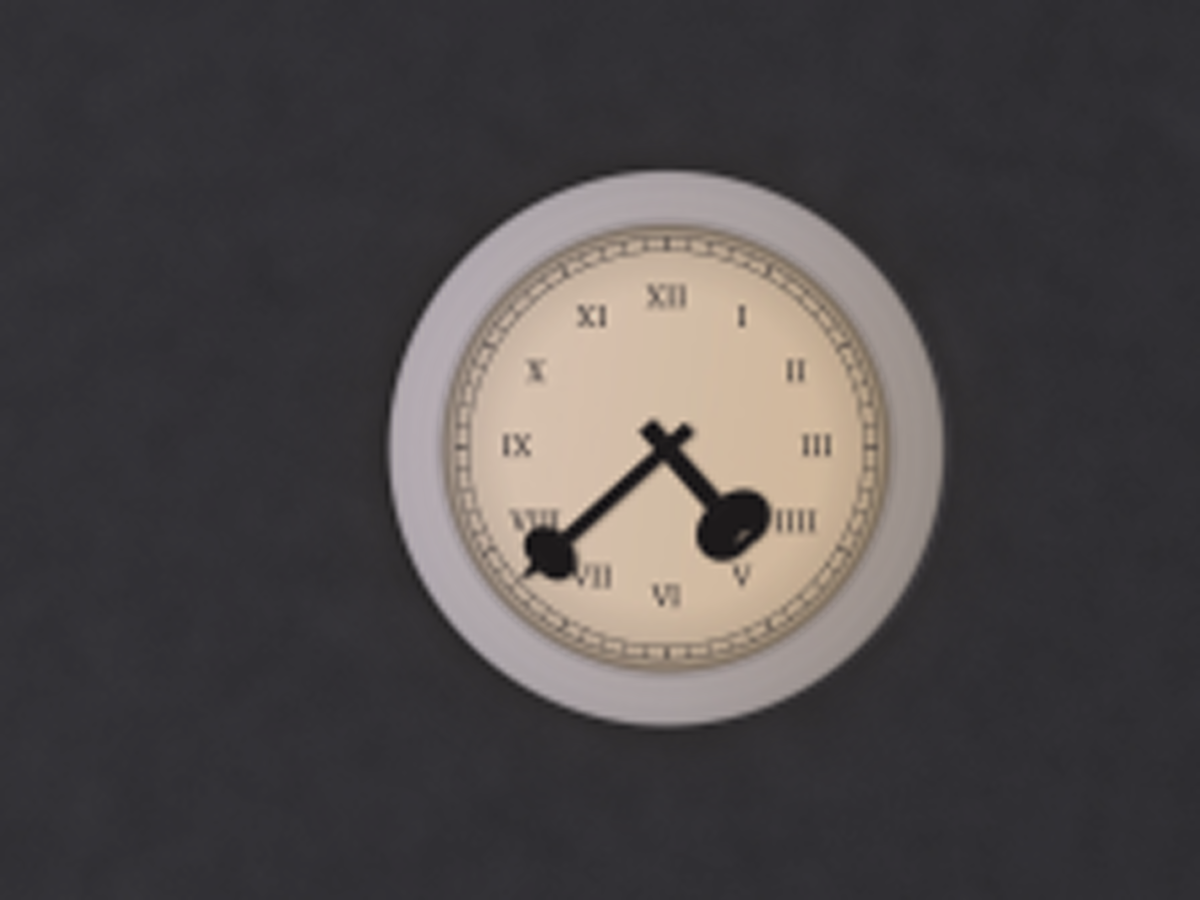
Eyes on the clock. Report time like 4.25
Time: 4.38
